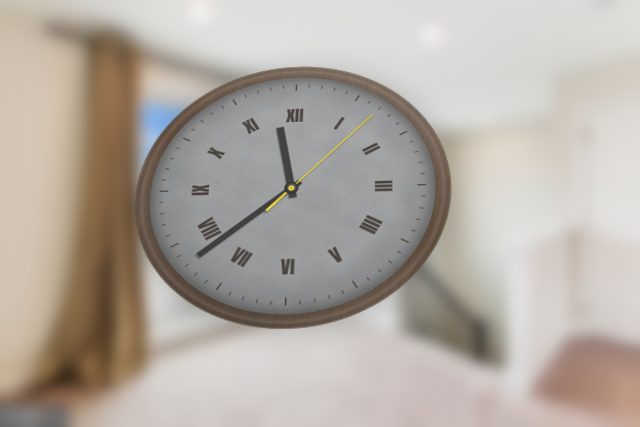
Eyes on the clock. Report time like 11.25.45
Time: 11.38.07
